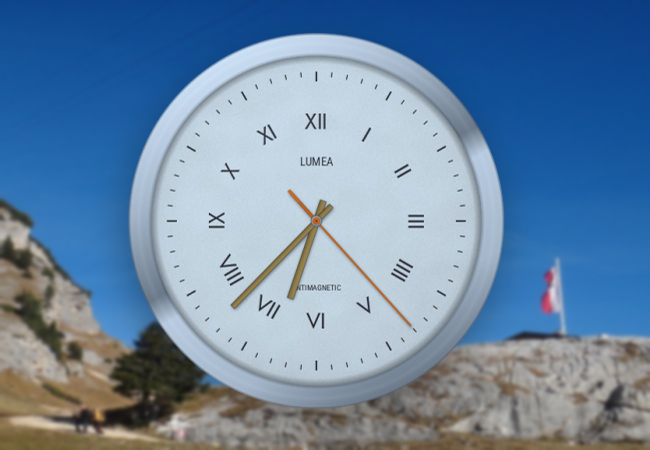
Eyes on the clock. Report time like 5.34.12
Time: 6.37.23
